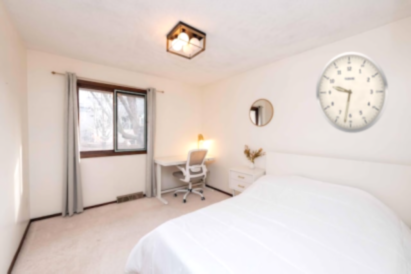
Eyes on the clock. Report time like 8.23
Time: 9.32
